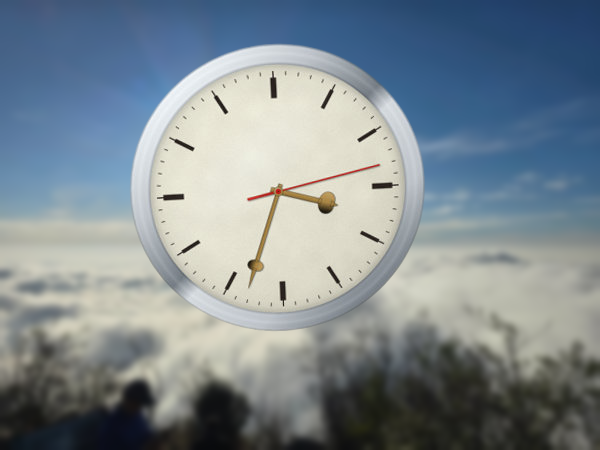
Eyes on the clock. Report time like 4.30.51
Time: 3.33.13
